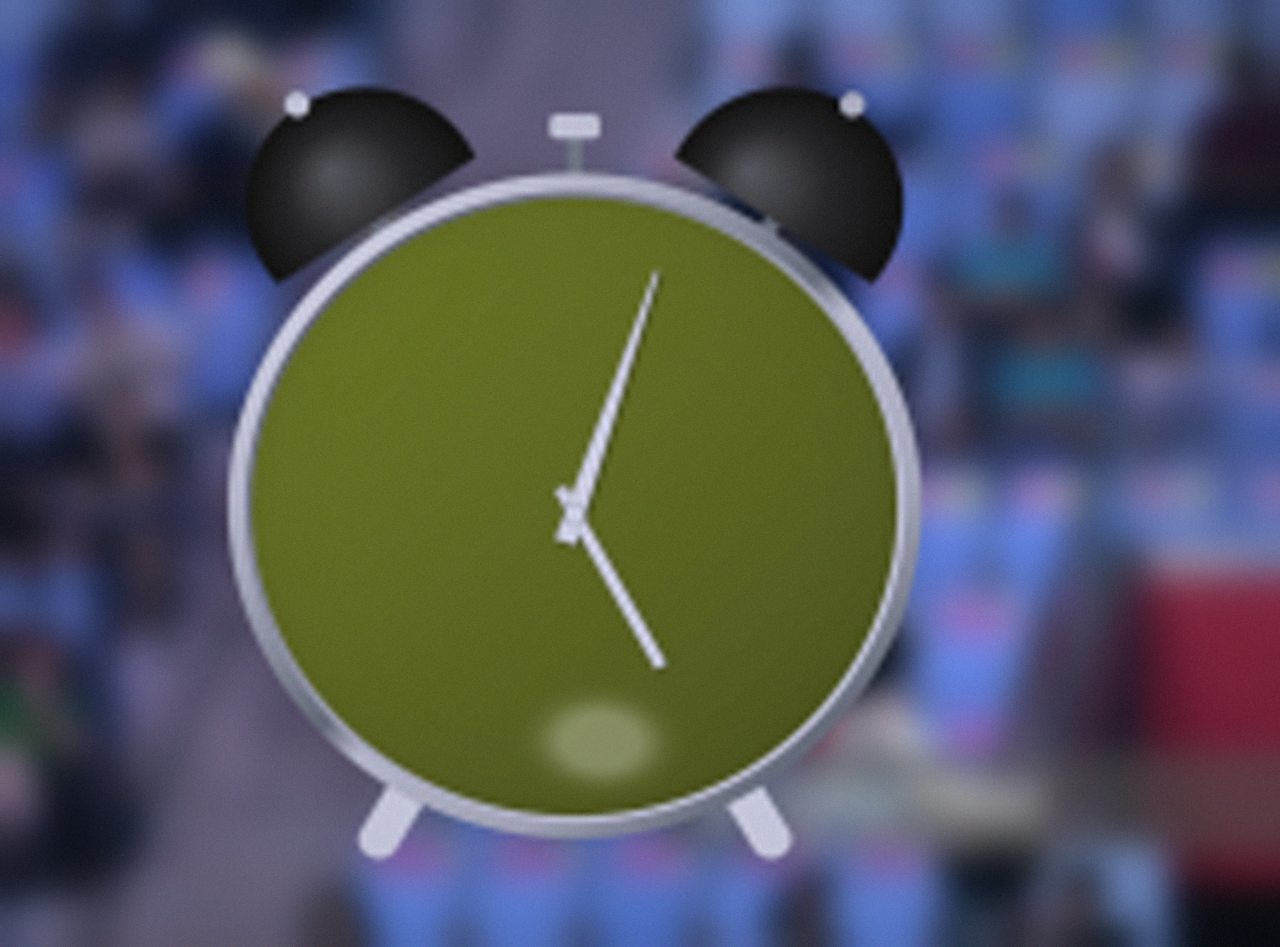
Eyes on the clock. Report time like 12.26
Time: 5.03
